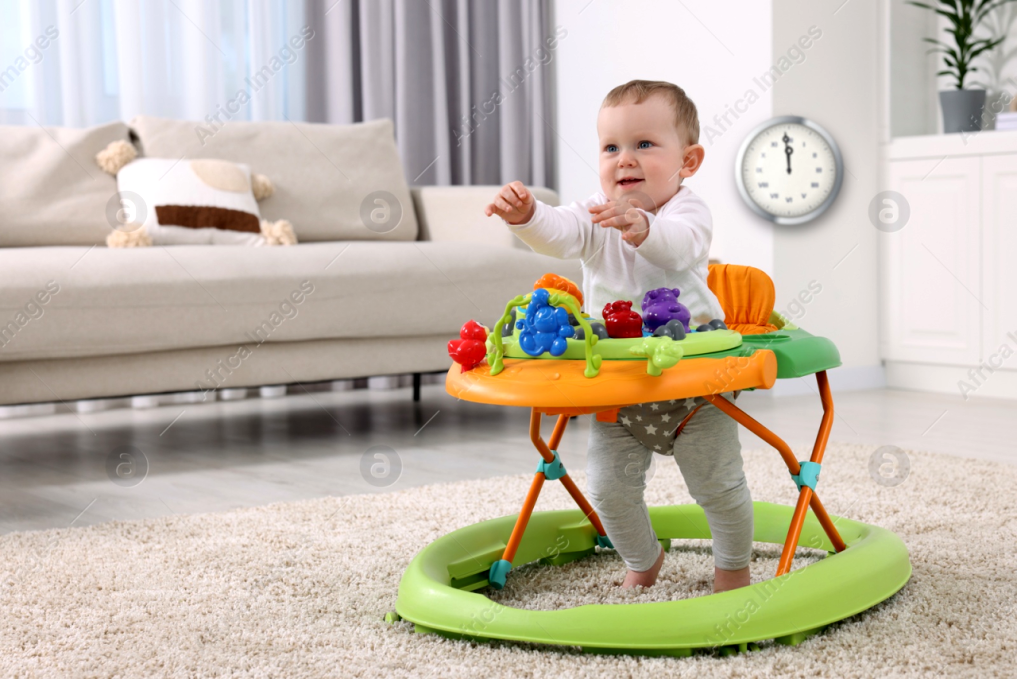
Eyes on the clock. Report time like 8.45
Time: 11.59
